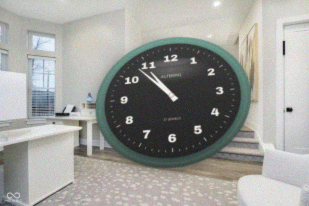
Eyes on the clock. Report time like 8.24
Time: 10.53
